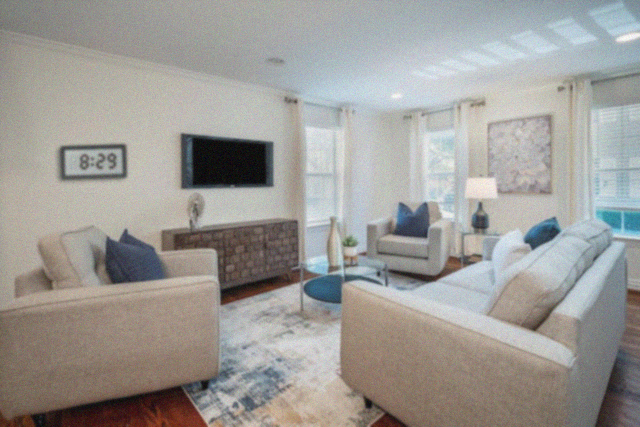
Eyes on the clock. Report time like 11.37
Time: 8.29
